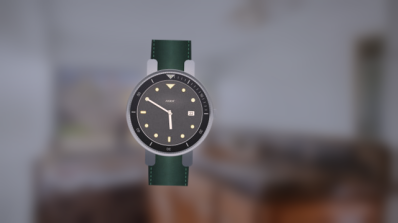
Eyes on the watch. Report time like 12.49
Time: 5.50
